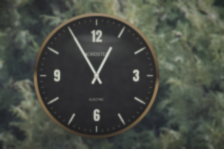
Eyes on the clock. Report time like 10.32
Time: 12.55
